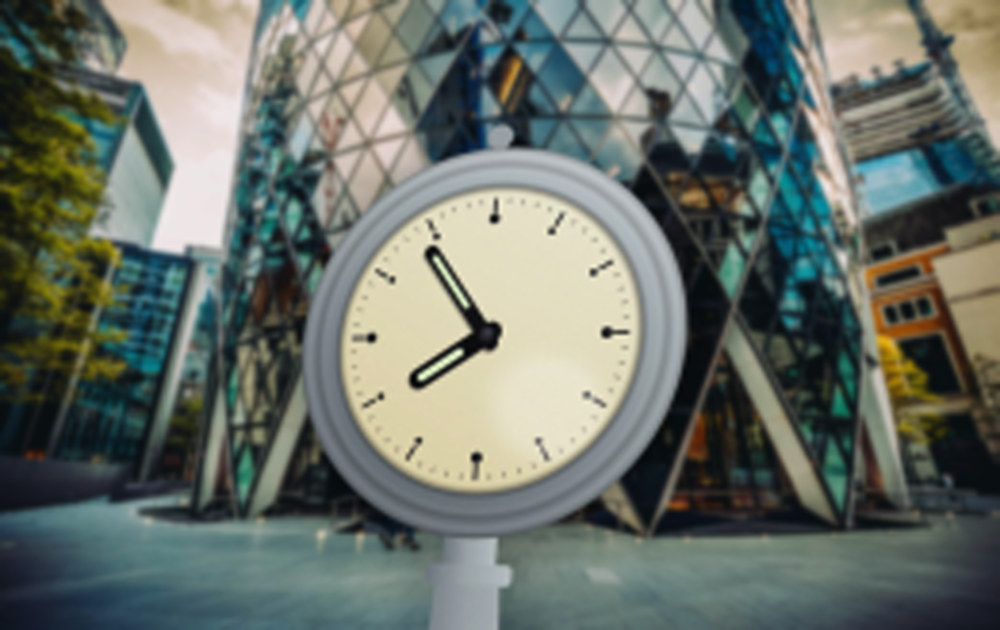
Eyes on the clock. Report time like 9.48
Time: 7.54
